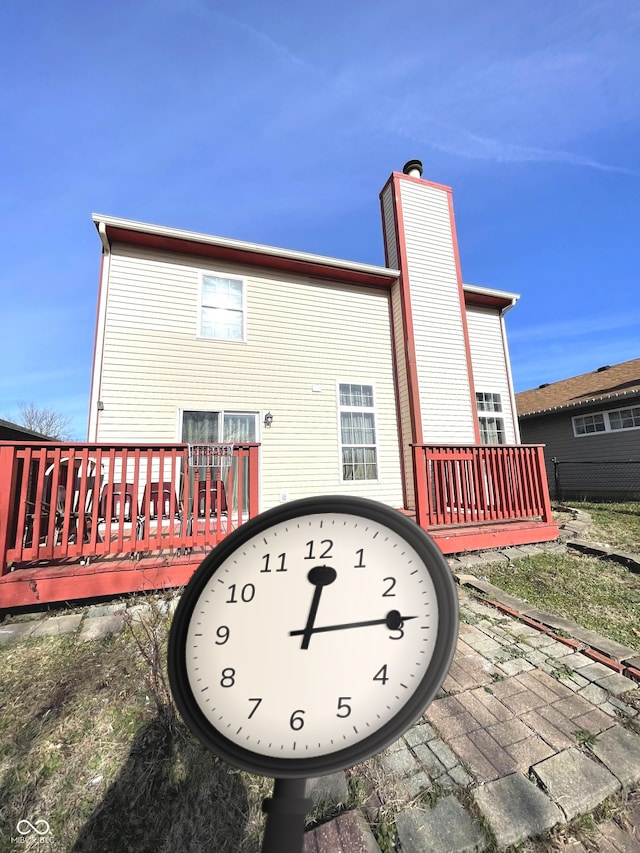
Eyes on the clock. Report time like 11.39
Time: 12.14
